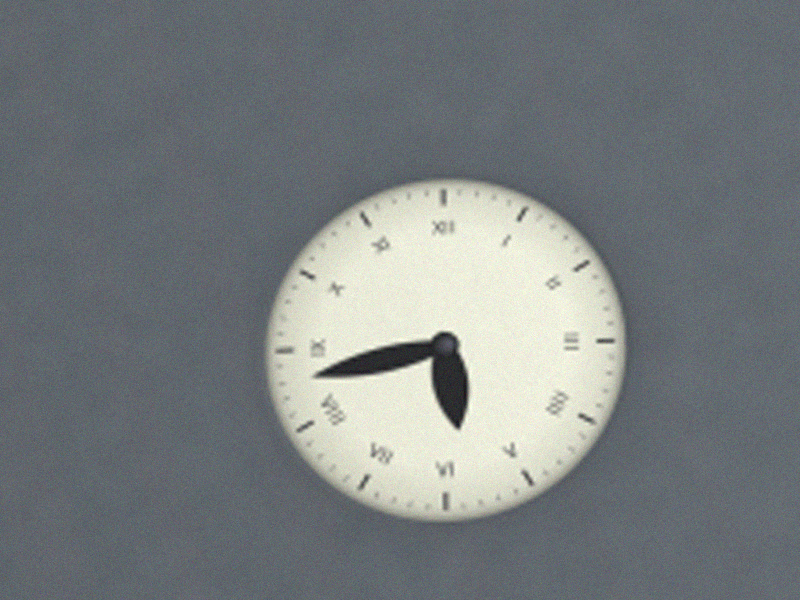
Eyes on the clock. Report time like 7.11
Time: 5.43
